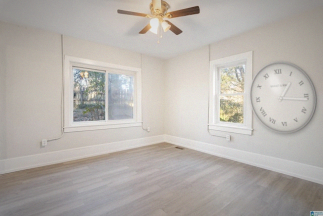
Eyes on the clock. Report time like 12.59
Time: 1.16
